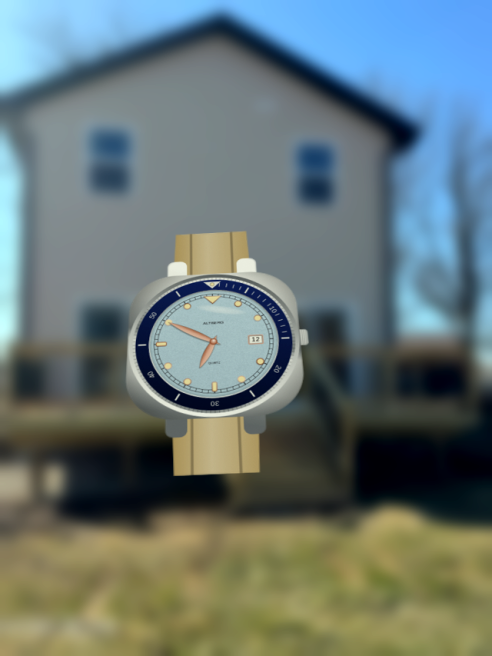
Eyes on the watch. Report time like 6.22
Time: 6.50
